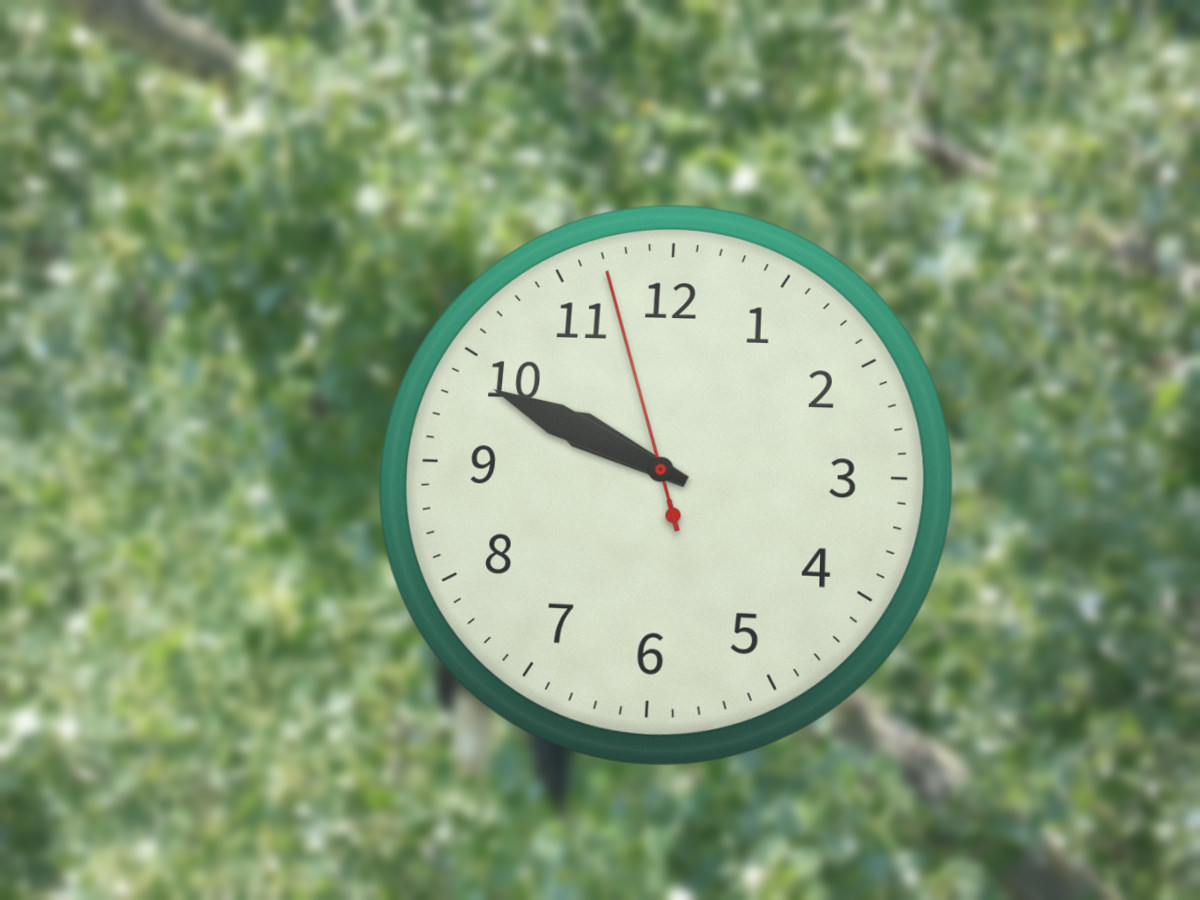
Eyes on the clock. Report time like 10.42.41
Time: 9.48.57
